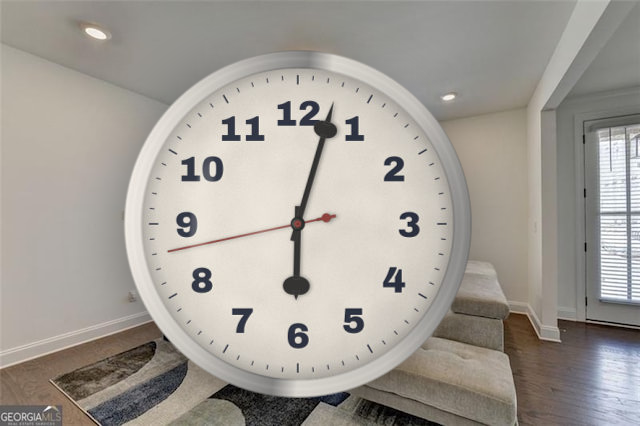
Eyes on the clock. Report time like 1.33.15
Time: 6.02.43
